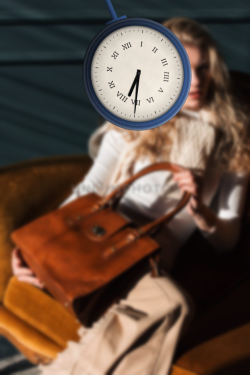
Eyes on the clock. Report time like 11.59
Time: 7.35
